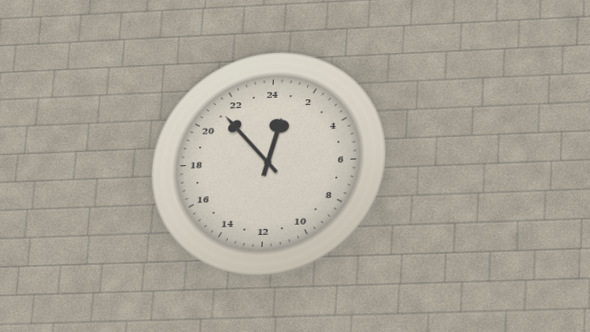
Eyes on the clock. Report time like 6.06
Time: 0.53
